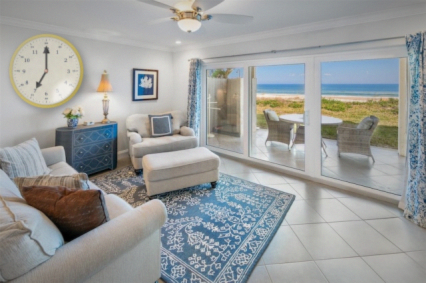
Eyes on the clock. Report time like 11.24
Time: 7.00
